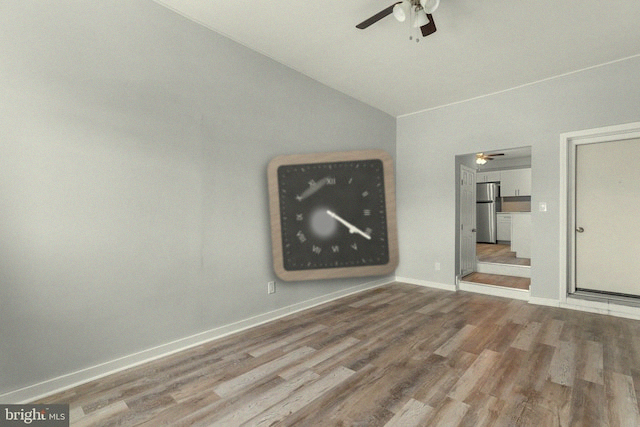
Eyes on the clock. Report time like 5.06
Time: 4.21
